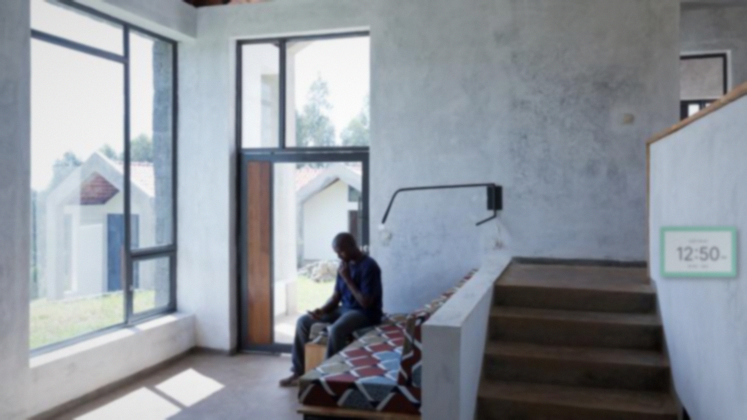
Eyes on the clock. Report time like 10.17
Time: 12.50
